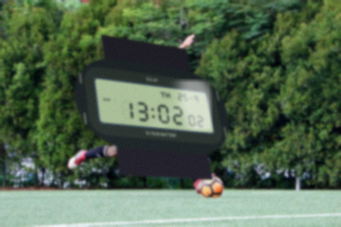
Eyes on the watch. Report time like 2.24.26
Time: 13.02.02
